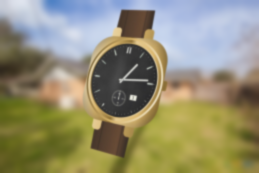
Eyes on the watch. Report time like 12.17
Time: 1.14
